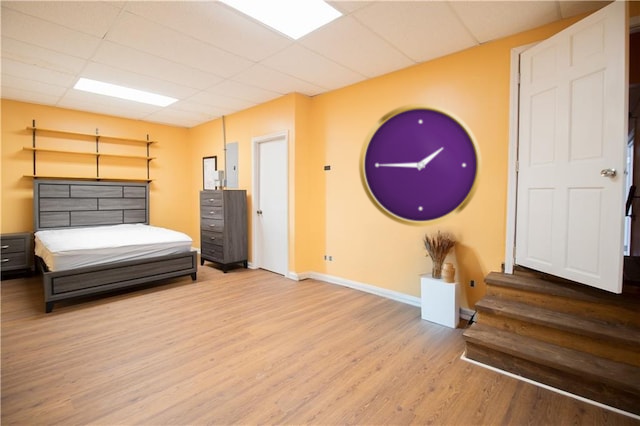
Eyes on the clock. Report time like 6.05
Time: 1.45
